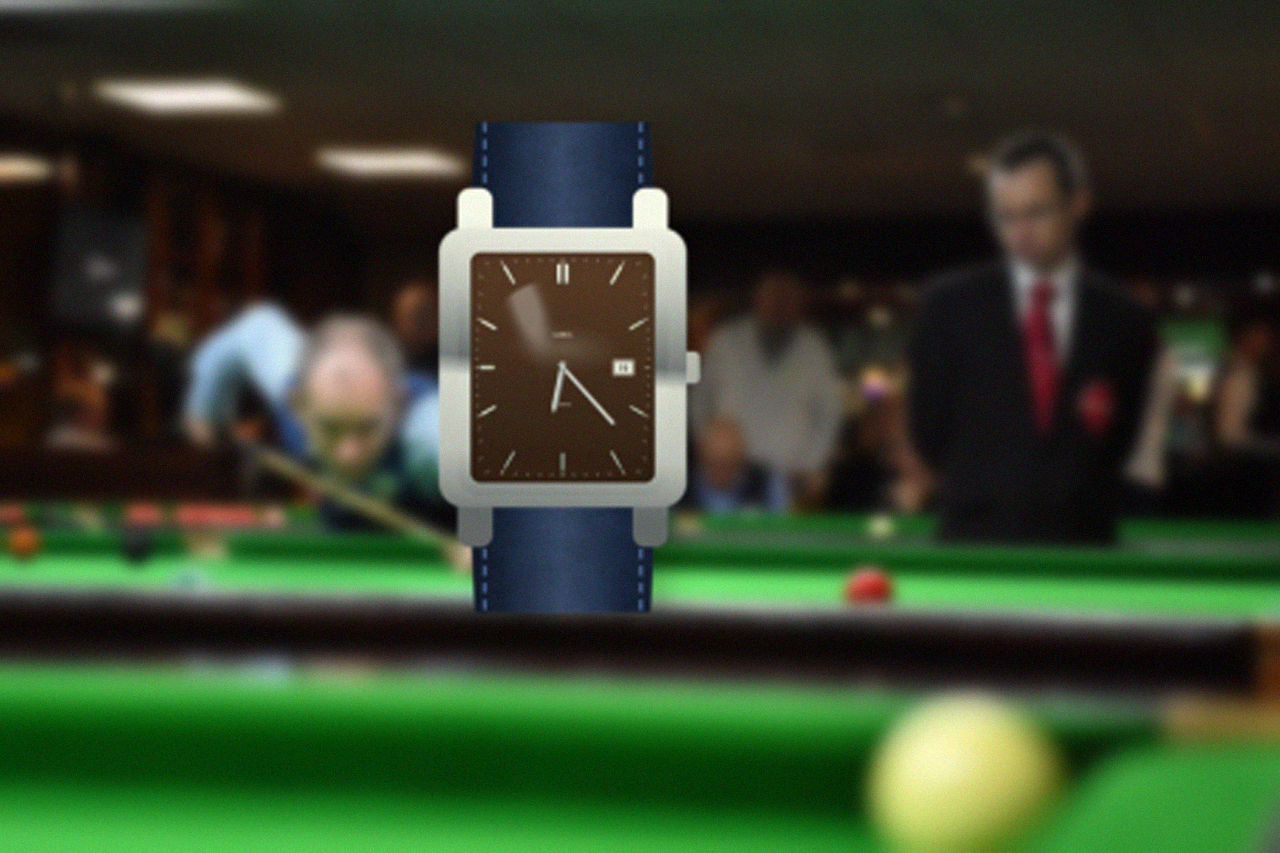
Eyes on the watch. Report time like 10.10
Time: 6.23
